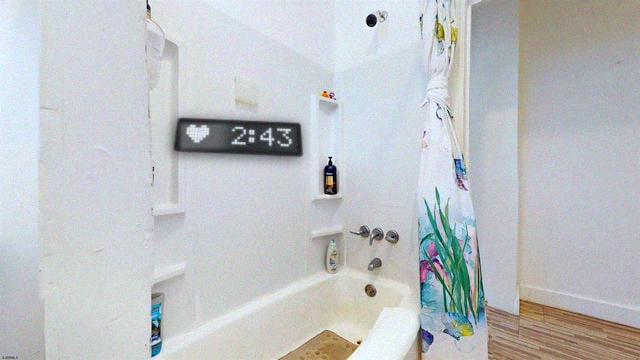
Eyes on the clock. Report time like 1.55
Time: 2.43
